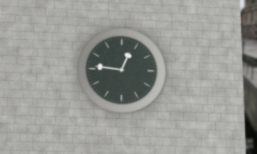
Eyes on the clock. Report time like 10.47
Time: 12.46
